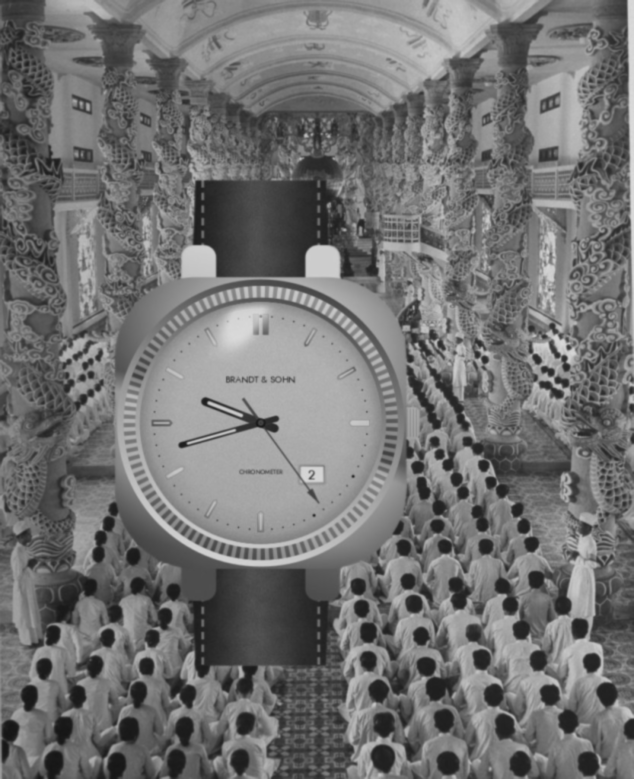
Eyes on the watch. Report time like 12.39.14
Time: 9.42.24
